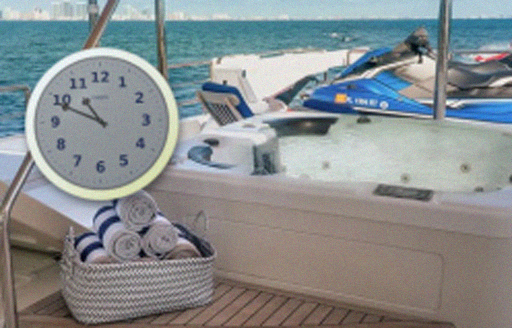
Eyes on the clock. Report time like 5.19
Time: 10.49
